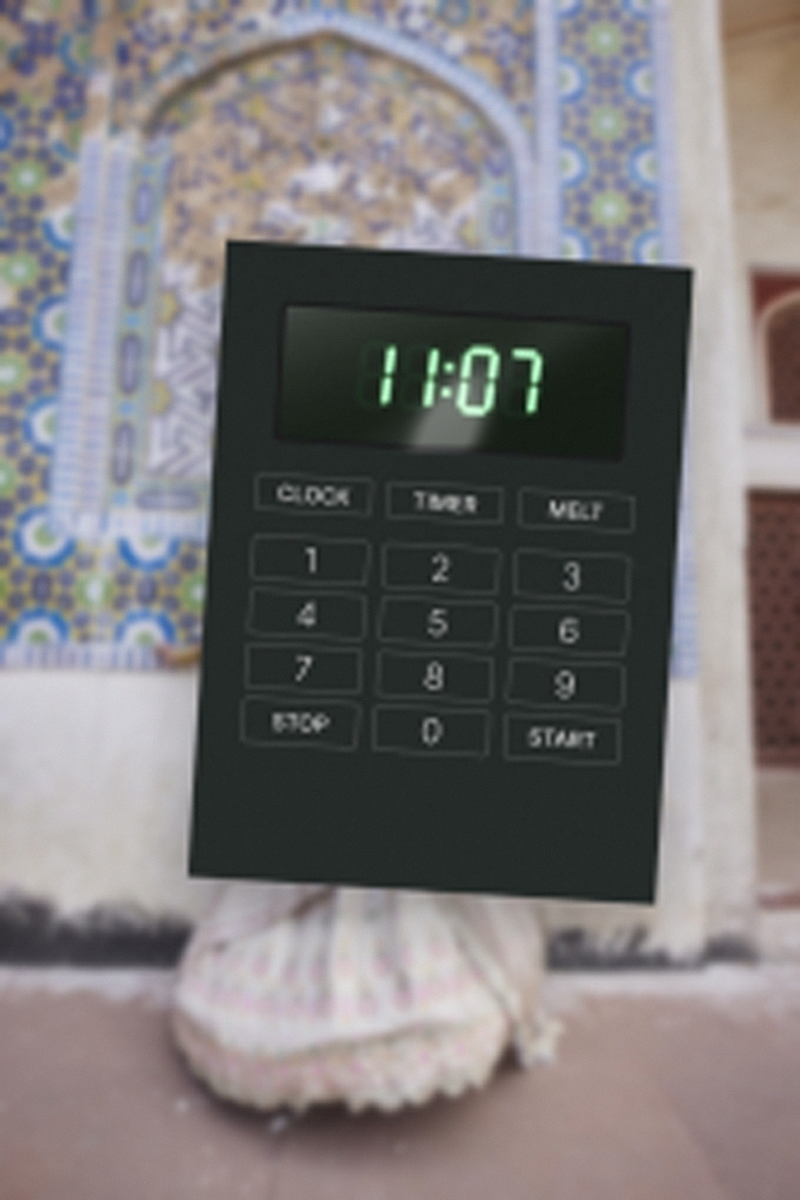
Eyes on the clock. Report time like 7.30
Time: 11.07
